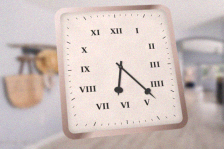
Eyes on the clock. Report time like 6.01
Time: 6.23
